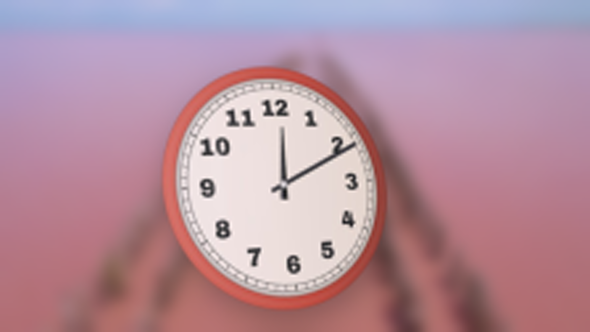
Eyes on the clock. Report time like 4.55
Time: 12.11
